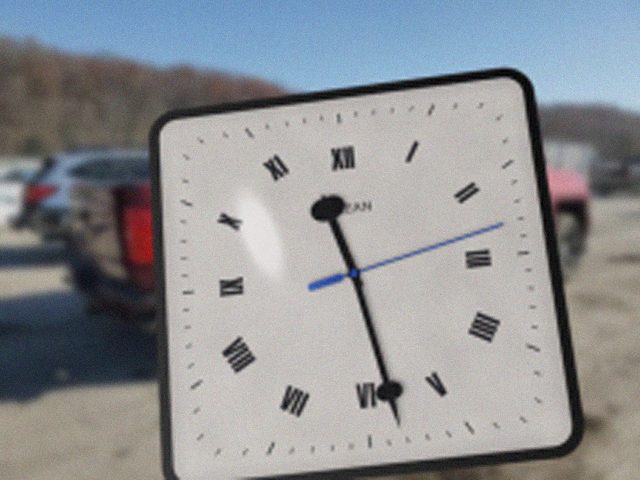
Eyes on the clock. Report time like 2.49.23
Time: 11.28.13
